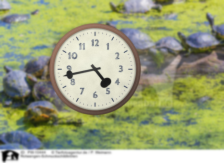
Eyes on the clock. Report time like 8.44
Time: 4.43
